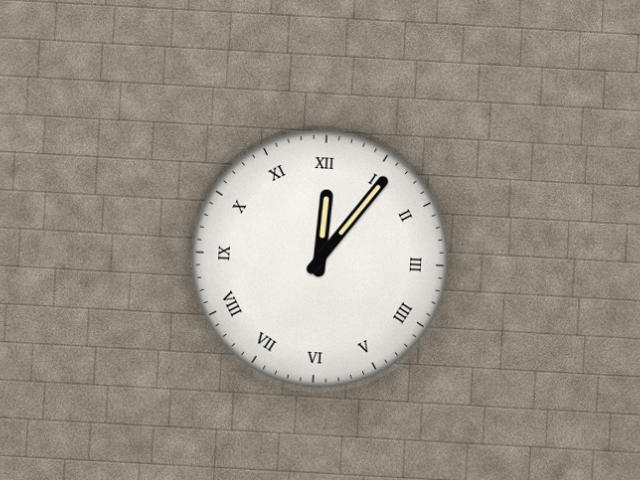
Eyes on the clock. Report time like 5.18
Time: 12.06
